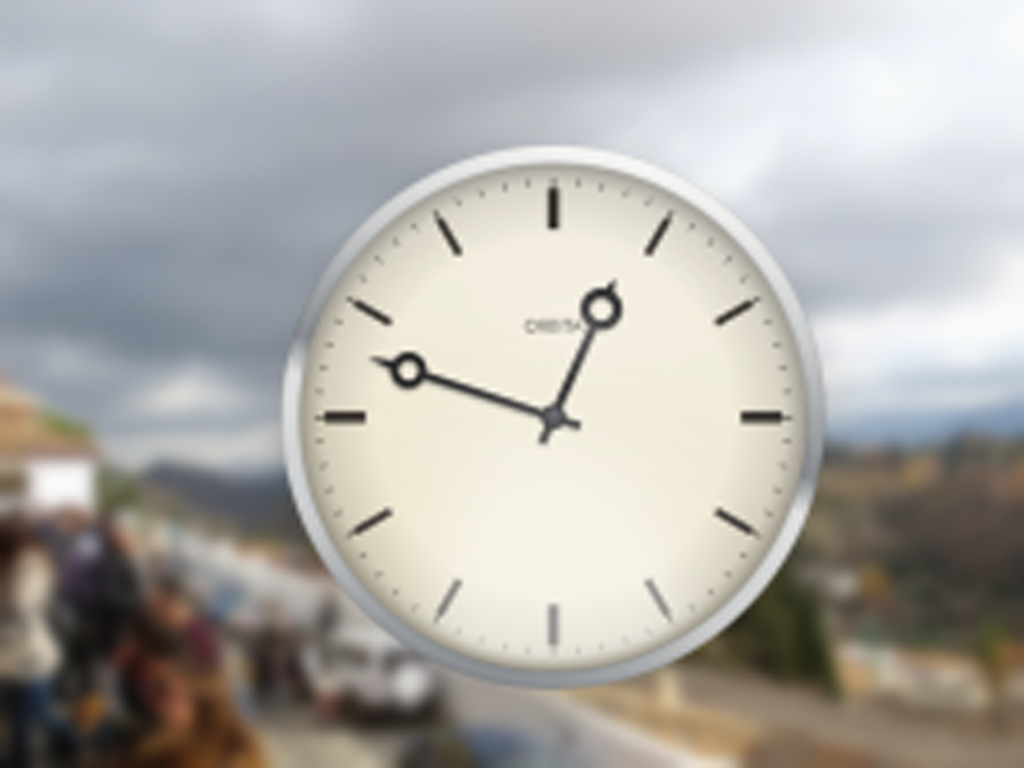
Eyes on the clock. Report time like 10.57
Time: 12.48
